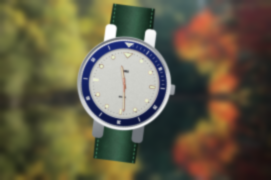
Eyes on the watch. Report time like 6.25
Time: 11.29
